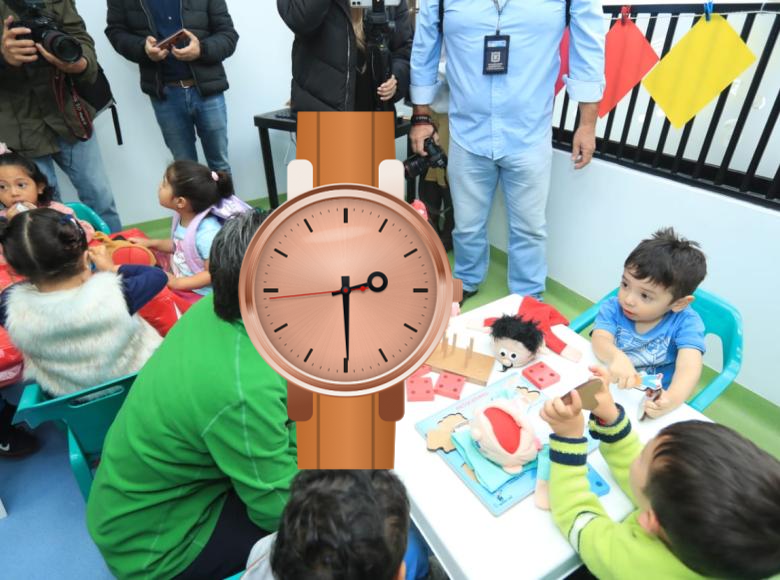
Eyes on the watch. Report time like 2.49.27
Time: 2.29.44
